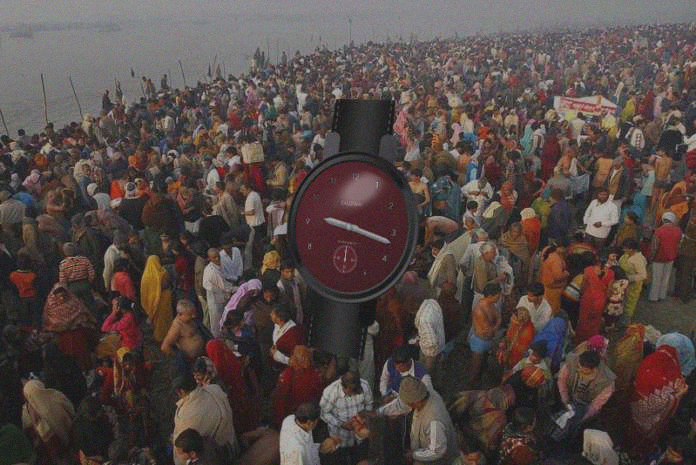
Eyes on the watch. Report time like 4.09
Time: 9.17
